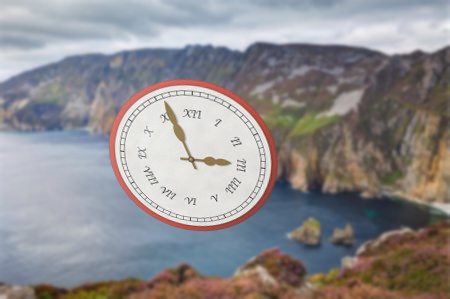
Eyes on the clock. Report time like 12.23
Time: 2.56
